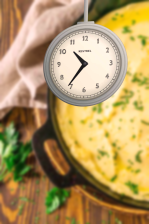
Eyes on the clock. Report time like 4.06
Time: 10.36
